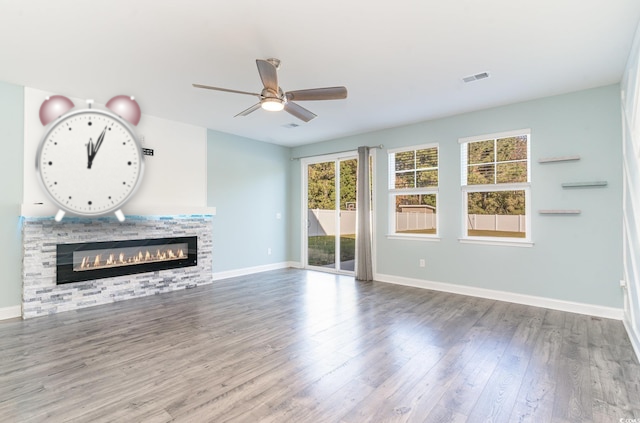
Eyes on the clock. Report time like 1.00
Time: 12.04
